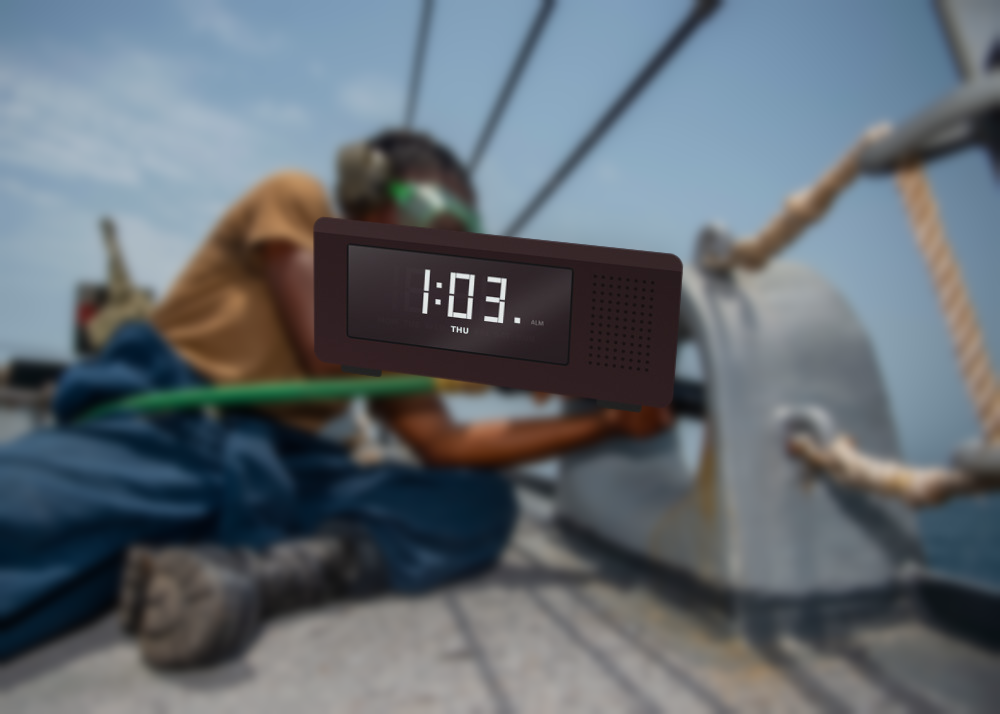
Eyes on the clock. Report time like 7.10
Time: 1.03
